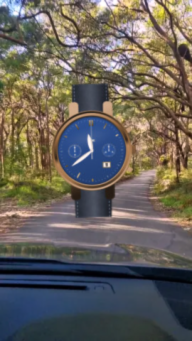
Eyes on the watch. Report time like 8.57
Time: 11.39
